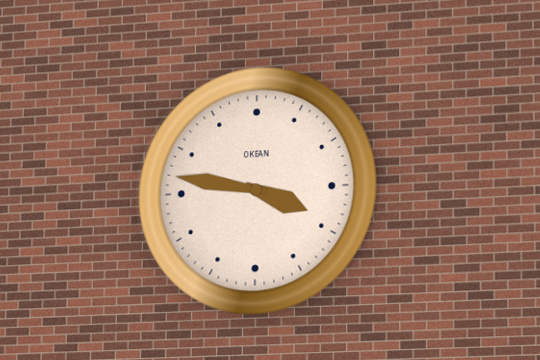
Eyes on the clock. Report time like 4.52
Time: 3.47
